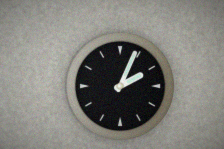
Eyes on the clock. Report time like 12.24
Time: 2.04
